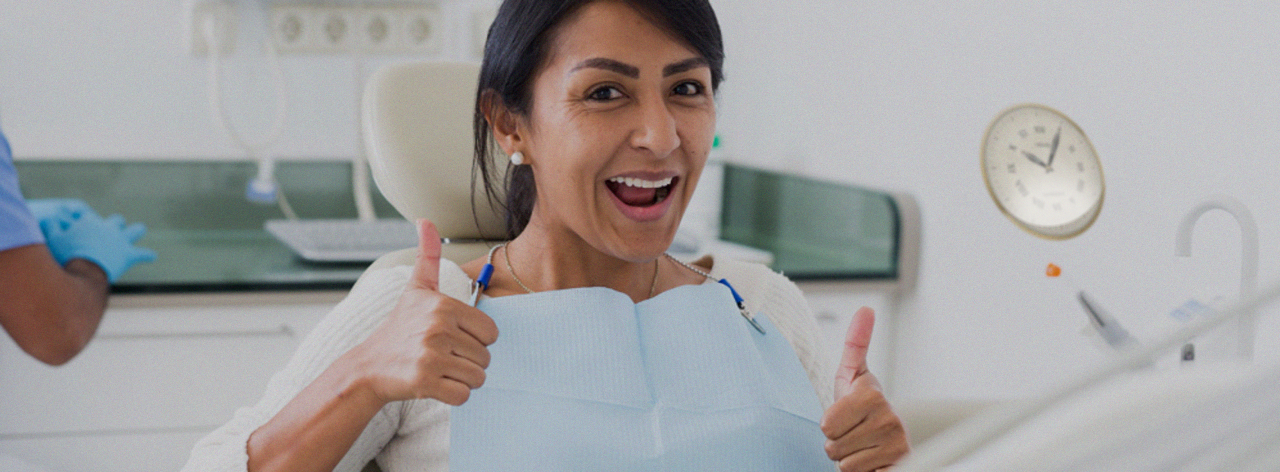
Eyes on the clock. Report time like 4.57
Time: 10.05
